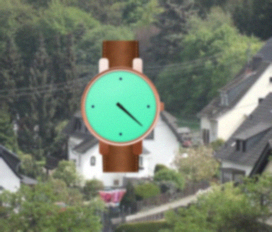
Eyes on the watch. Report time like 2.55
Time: 4.22
